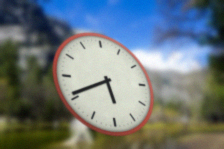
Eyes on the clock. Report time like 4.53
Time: 5.41
